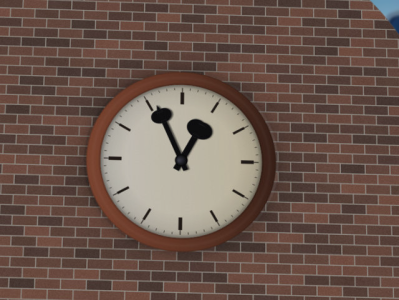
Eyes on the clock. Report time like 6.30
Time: 12.56
